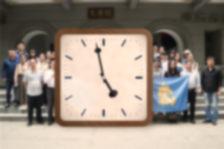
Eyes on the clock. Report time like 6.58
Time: 4.58
